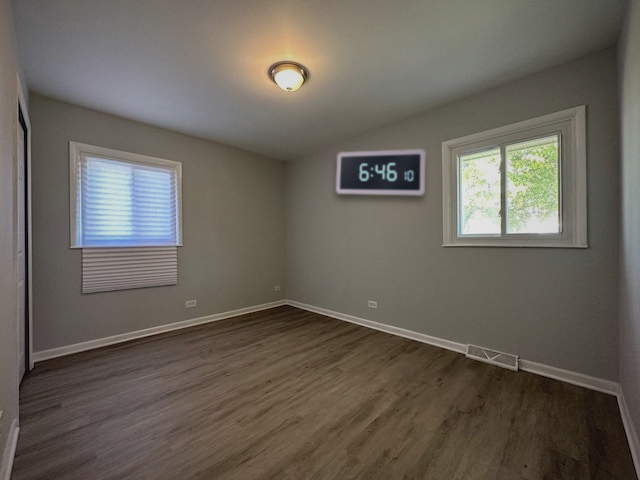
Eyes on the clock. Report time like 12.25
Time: 6.46
